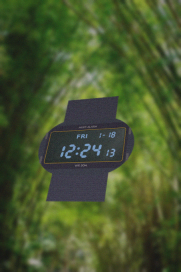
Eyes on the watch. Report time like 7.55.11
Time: 12.24.13
